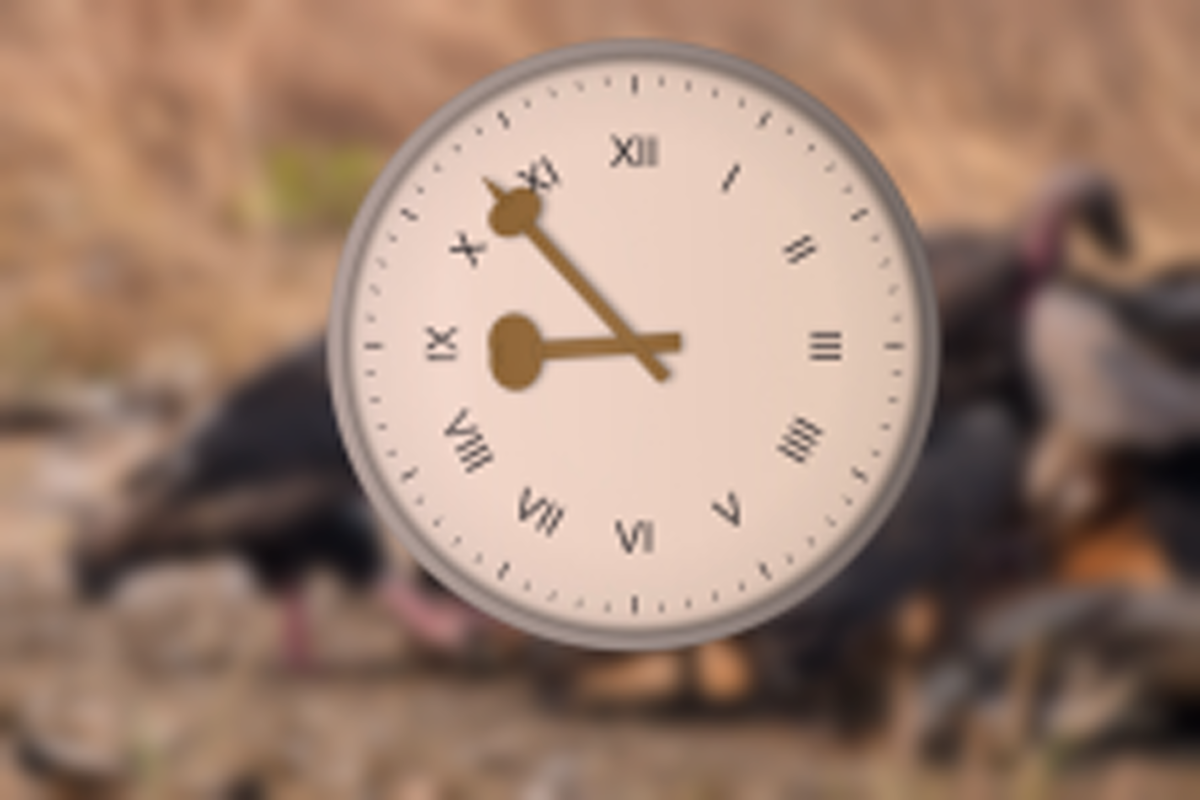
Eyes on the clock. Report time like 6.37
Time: 8.53
